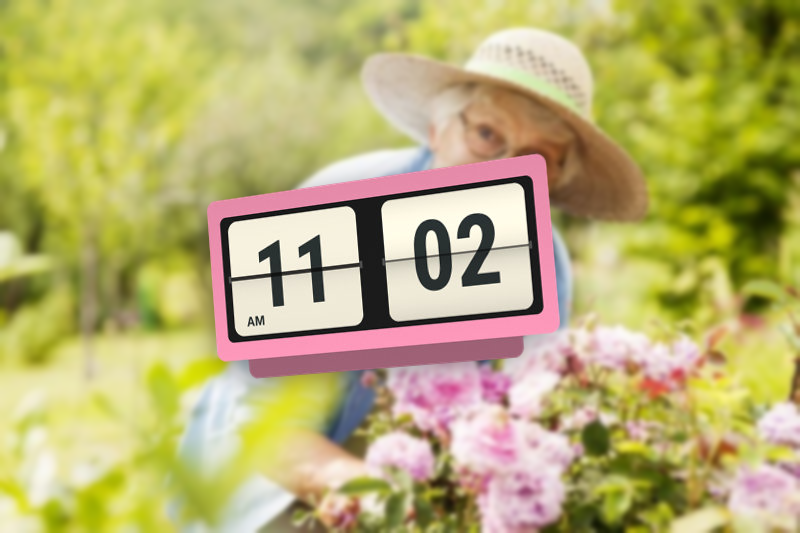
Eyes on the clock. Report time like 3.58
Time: 11.02
